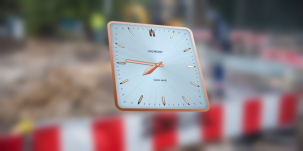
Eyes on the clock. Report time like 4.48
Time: 7.46
